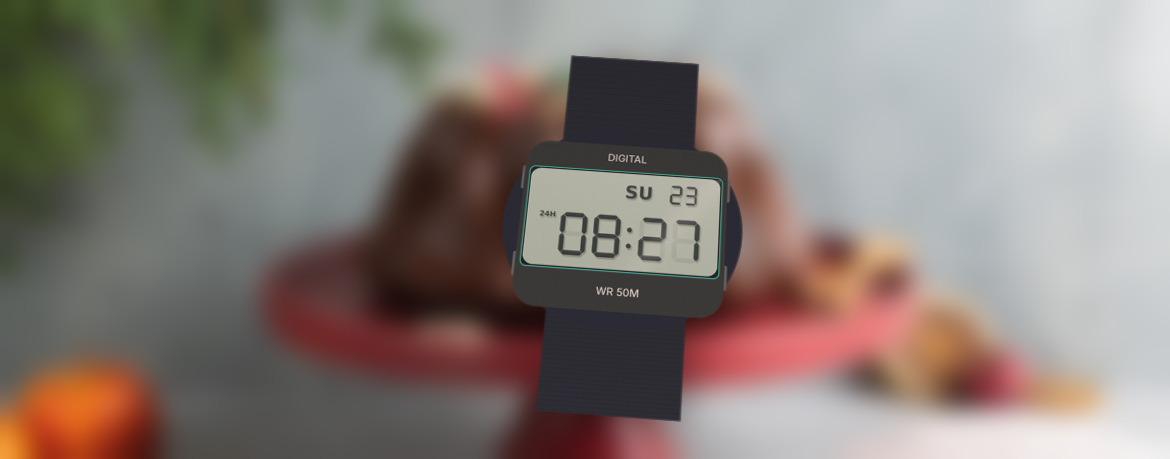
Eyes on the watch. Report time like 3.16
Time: 8.27
